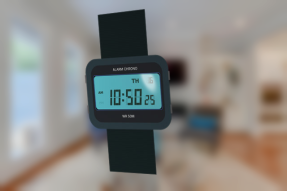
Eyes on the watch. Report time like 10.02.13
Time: 10.50.25
